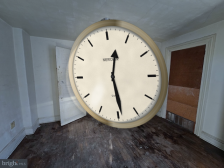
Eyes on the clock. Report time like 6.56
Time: 12.29
